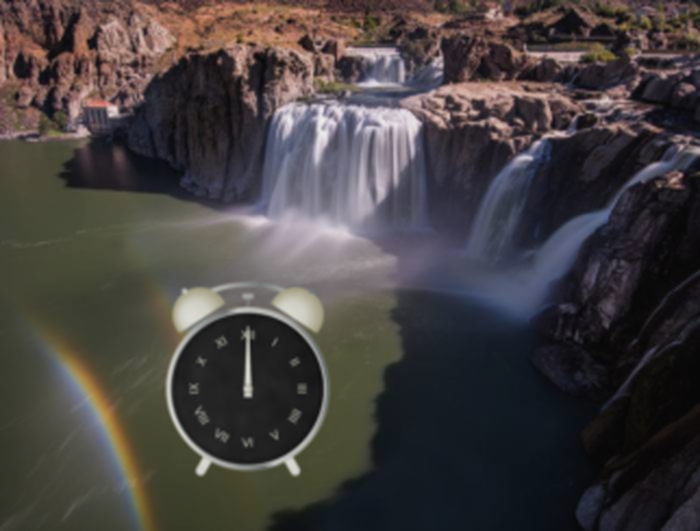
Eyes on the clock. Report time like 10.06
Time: 12.00
